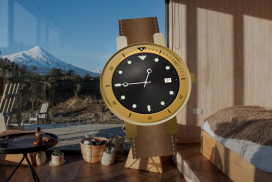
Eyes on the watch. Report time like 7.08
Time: 12.45
